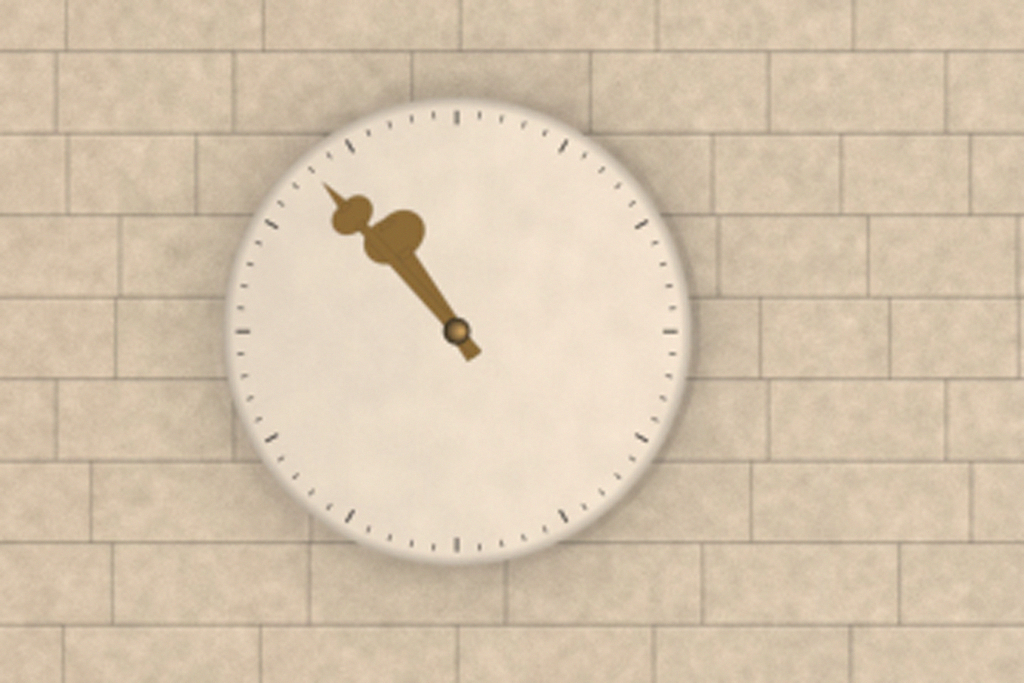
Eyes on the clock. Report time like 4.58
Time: 10.53
